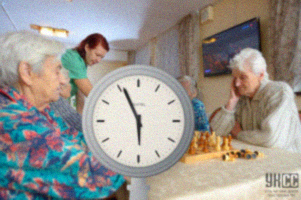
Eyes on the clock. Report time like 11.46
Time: 5.56
